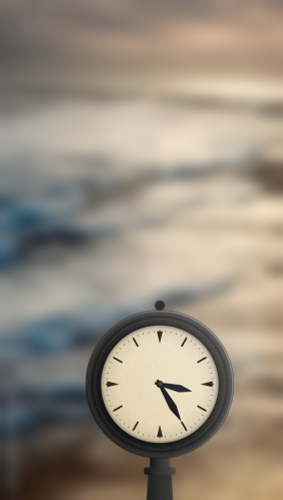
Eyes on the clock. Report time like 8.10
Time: 3.25
